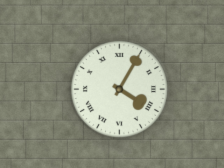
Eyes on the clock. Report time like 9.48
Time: 4.05
